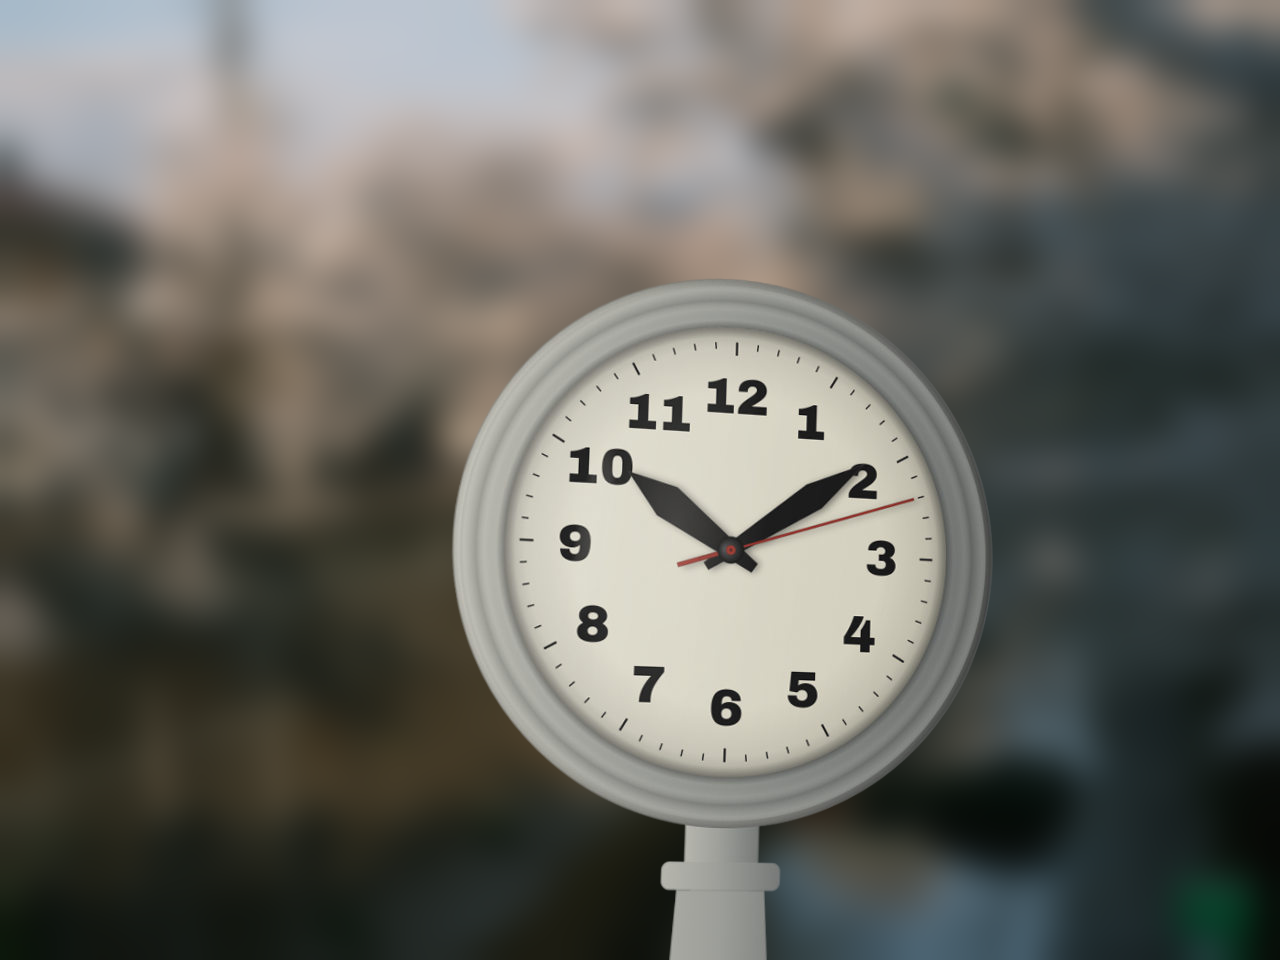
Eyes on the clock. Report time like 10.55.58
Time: 10.09.12
